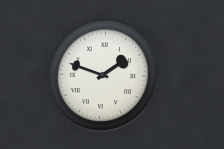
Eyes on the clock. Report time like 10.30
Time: 1.48
